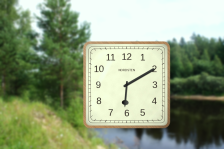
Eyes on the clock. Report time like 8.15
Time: 6.10
